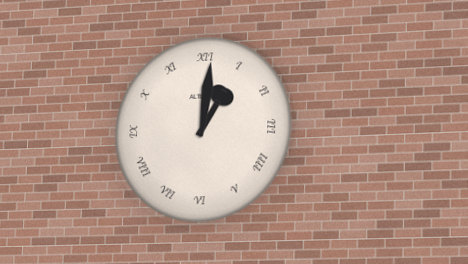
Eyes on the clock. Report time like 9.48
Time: 1.01
